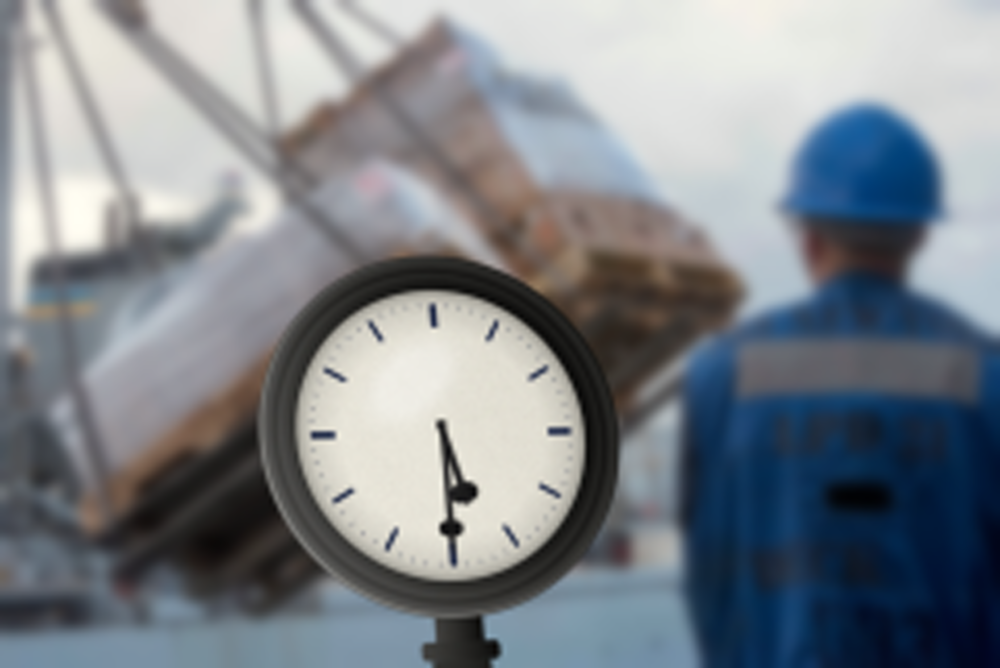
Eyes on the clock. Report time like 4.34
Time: 5.30
